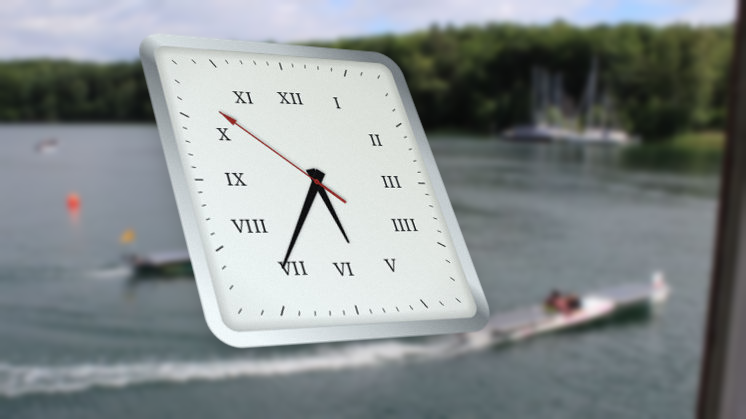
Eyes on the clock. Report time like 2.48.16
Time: 5.35.52
